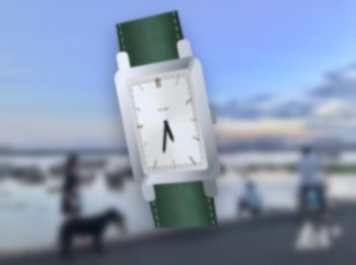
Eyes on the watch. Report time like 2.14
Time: 5.33
